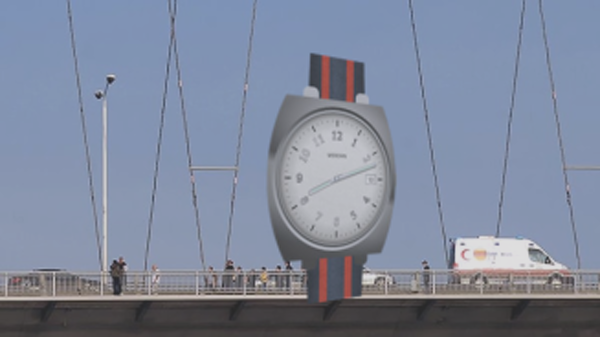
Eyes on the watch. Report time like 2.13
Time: 8.12
